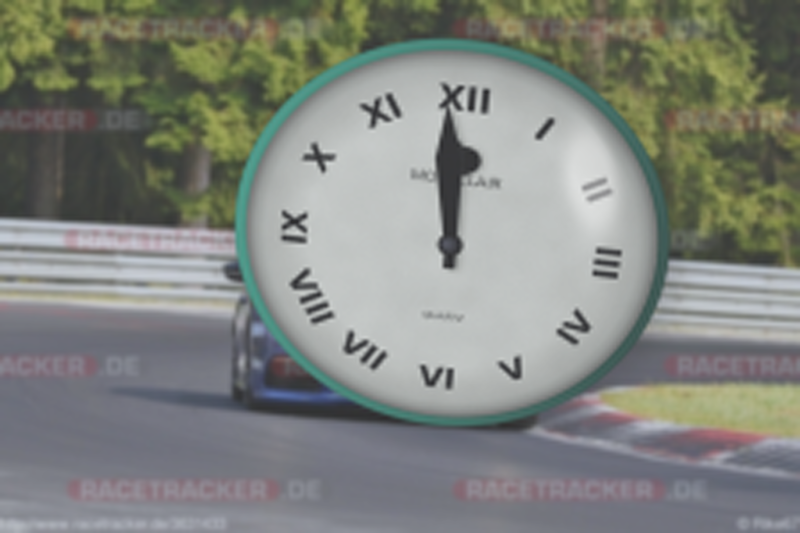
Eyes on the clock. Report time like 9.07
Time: 11.59
